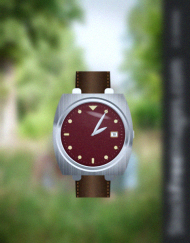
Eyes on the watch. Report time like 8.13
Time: 2.05
